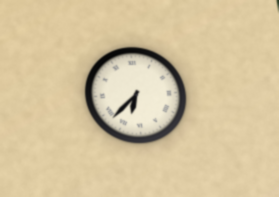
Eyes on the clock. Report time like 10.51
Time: 6.38
